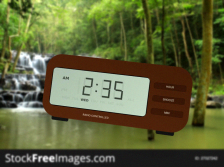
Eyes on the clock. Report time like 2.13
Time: 2.35
